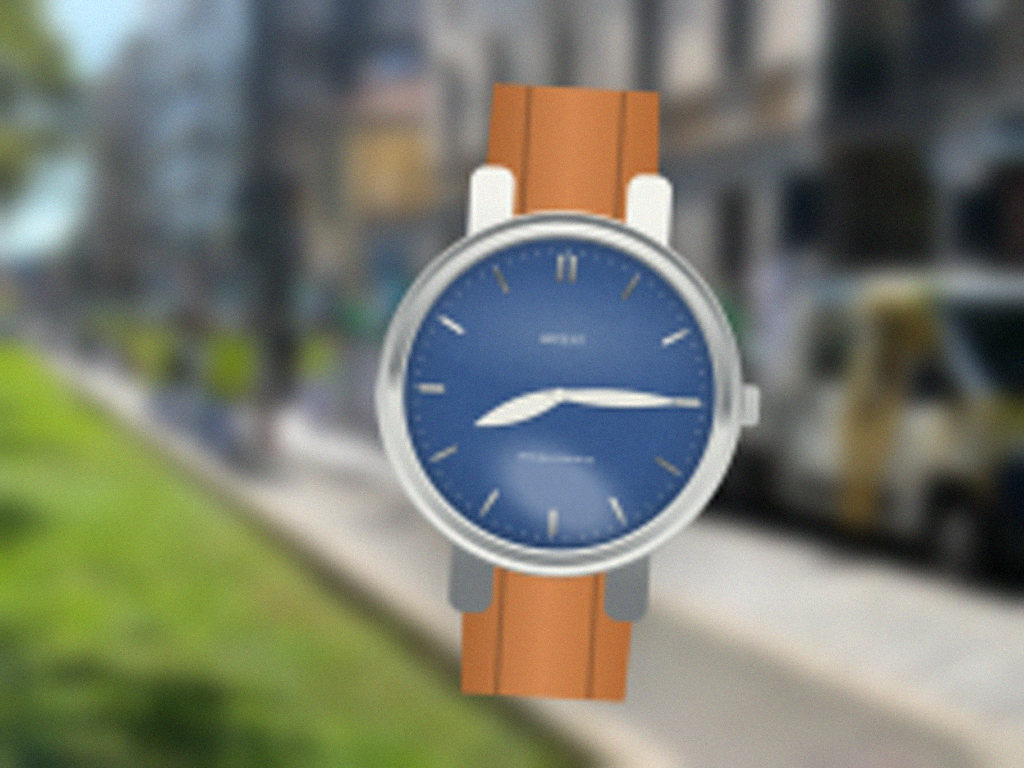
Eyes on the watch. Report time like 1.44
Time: 8.15
